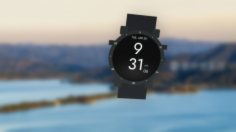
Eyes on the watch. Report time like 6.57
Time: 9.31
